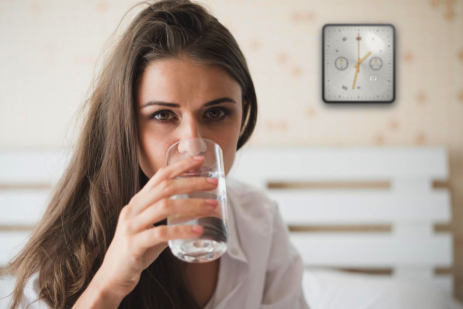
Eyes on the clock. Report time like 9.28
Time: 1.32
